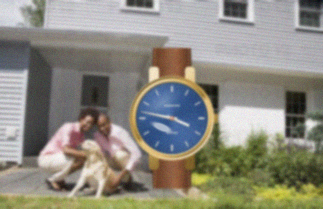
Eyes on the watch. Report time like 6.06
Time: 3.47
